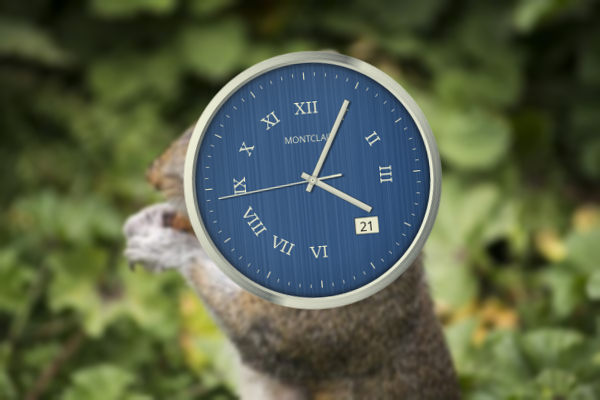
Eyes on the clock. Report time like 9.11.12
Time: 4.04.44
